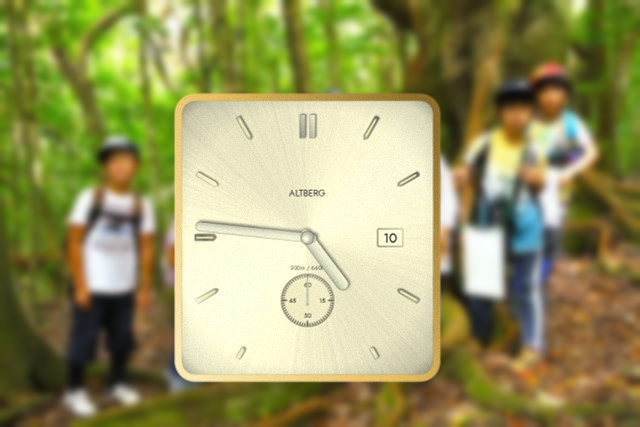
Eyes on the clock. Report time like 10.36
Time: 4.46
